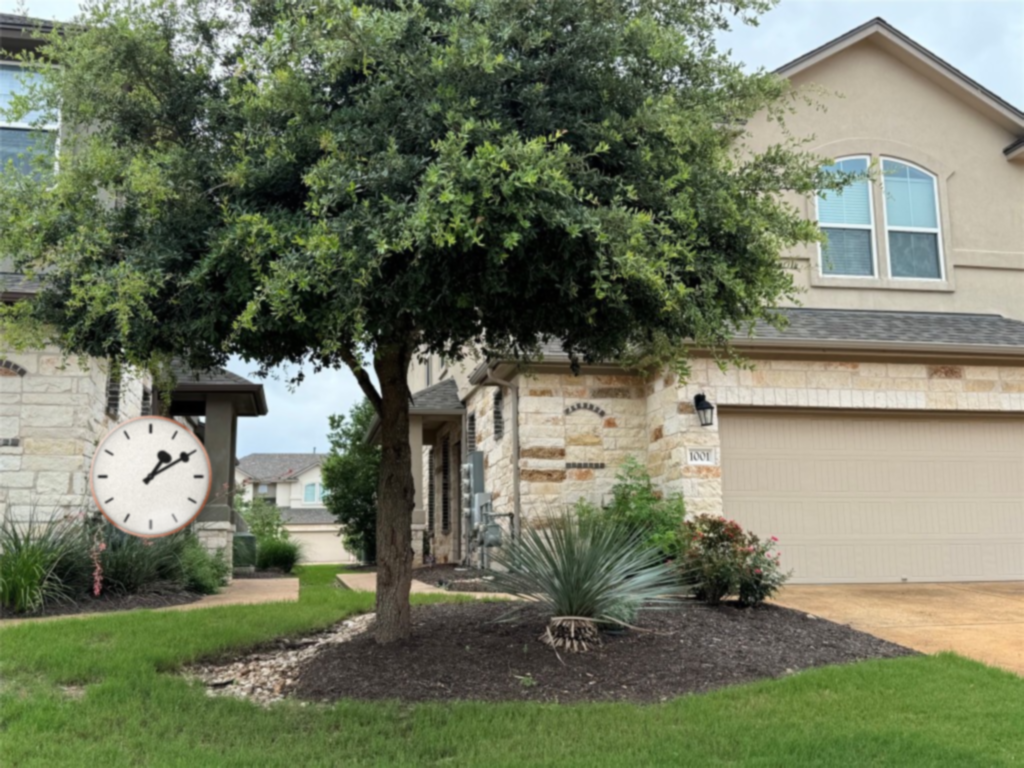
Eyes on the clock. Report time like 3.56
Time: 1.10
